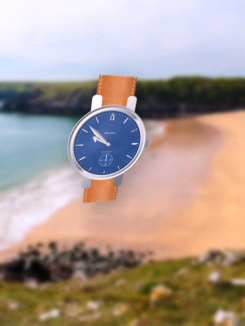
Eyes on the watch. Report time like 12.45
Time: 9.52
